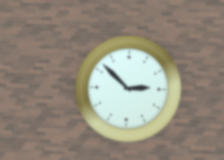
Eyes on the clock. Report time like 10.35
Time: 2.52
